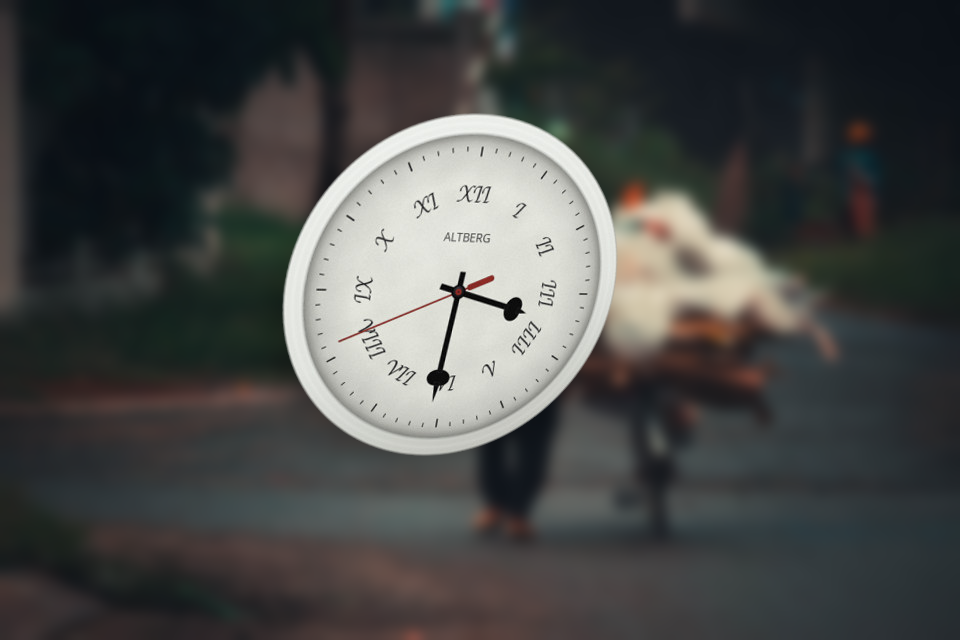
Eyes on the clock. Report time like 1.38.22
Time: 3.30.41
